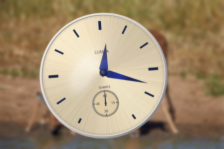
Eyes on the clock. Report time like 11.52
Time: 12.18
